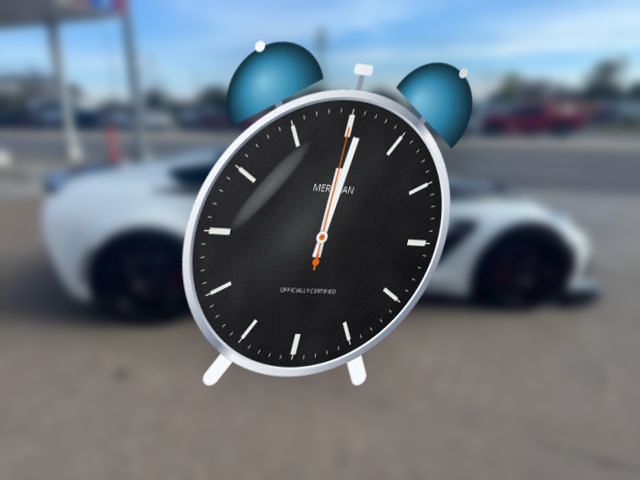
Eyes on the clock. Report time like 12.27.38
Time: 12.01.00
